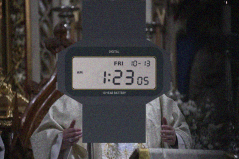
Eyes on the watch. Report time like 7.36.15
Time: 1.23.05
